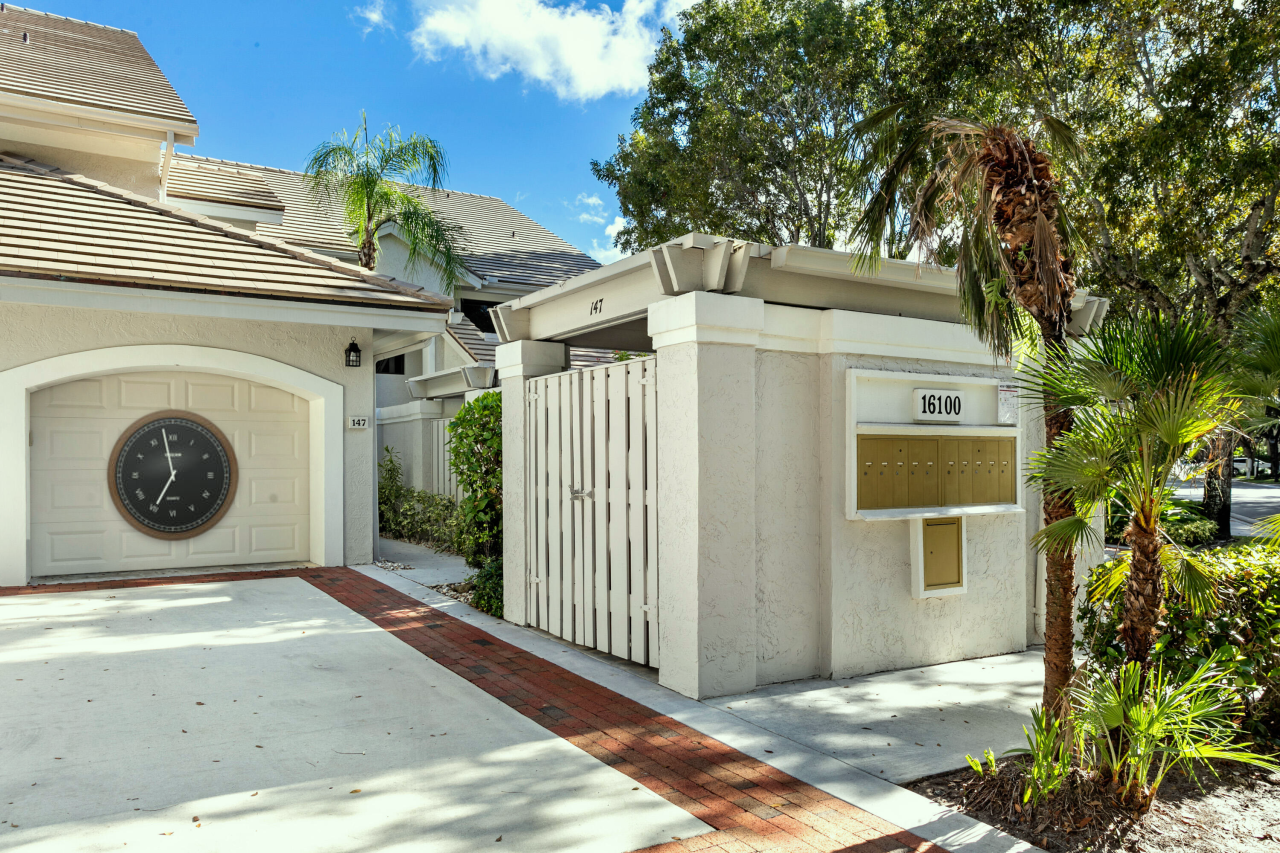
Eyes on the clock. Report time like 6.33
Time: 6.58
